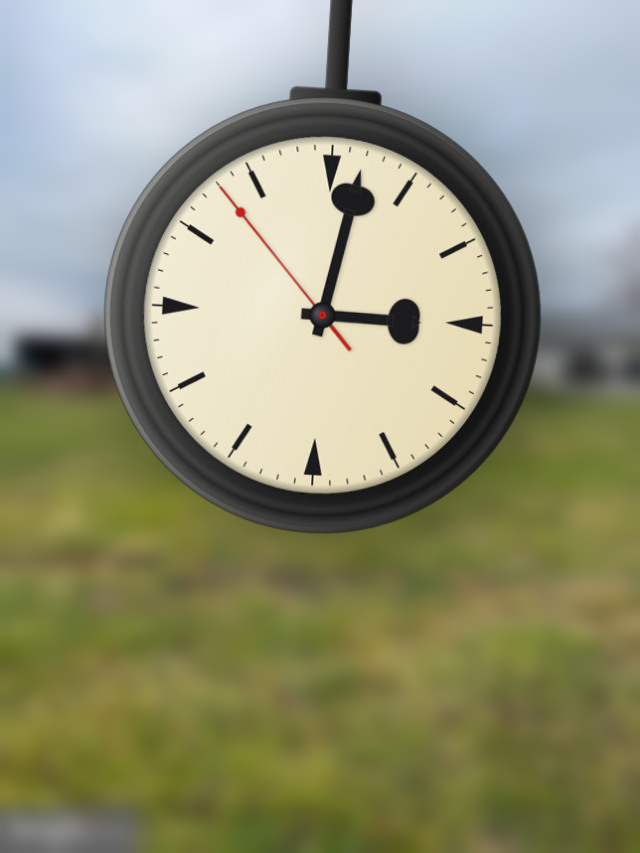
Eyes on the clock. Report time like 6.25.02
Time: 3.01.53
